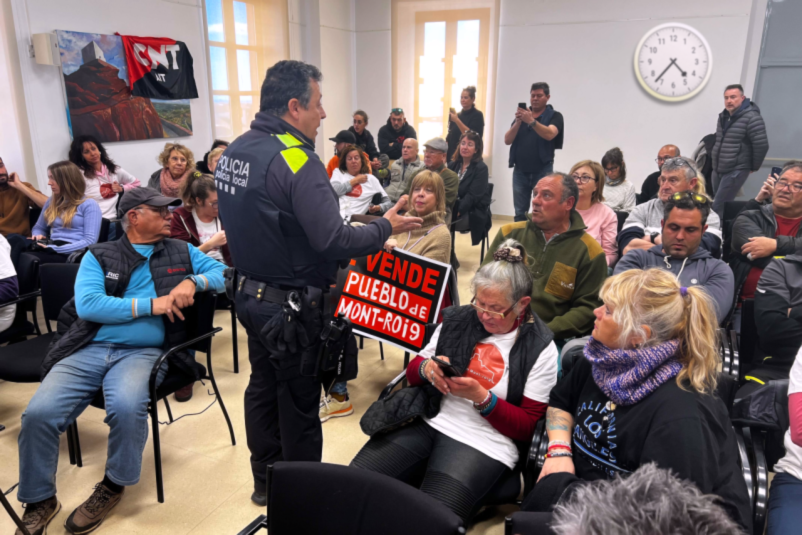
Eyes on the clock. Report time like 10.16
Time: 4.37
